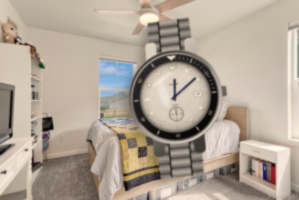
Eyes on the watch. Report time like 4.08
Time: 12.09
